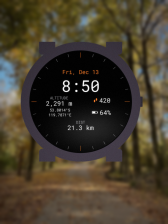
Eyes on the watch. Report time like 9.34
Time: 8.50
